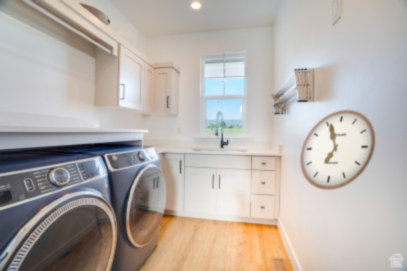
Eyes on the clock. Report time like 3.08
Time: 6.56
